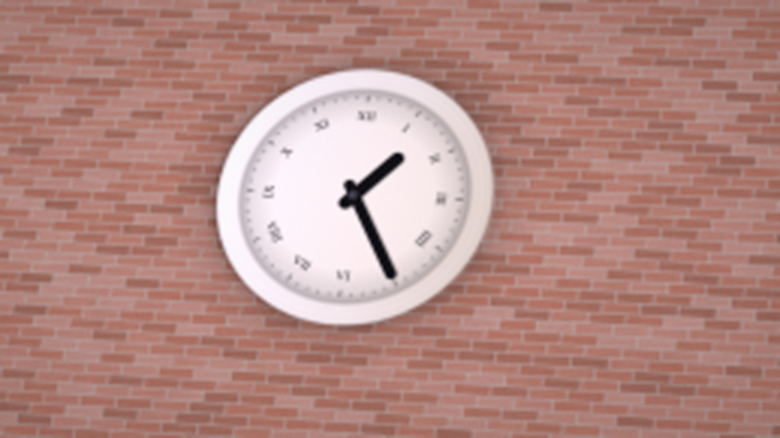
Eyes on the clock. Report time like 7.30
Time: 1.25
